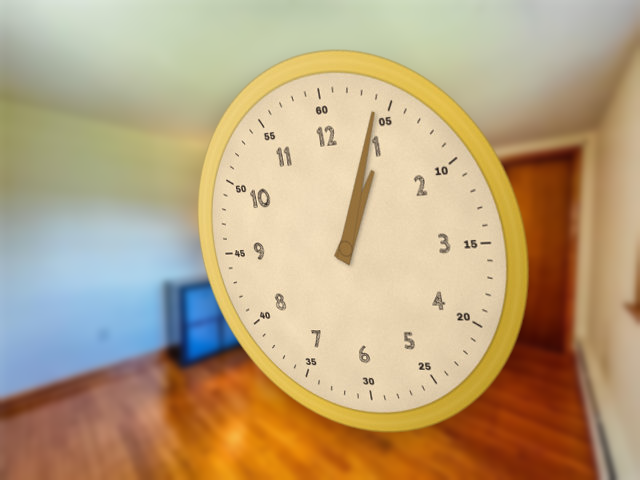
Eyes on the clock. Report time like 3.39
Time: 1.04
